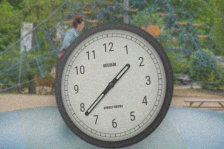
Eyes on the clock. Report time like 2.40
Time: 1.38
